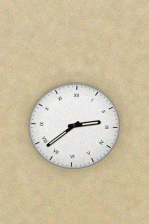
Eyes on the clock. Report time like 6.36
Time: 2.38
